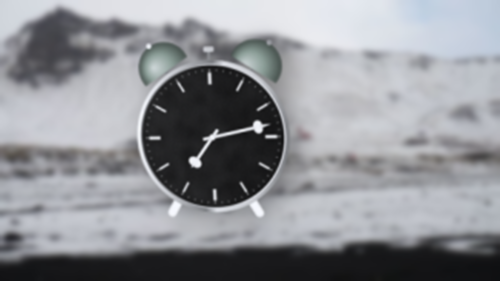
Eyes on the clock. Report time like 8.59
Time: 7.13
